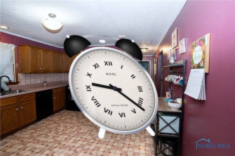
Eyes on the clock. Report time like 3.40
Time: 9.22
